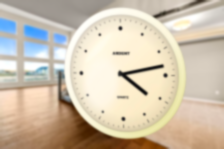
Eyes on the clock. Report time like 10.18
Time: 4.13
